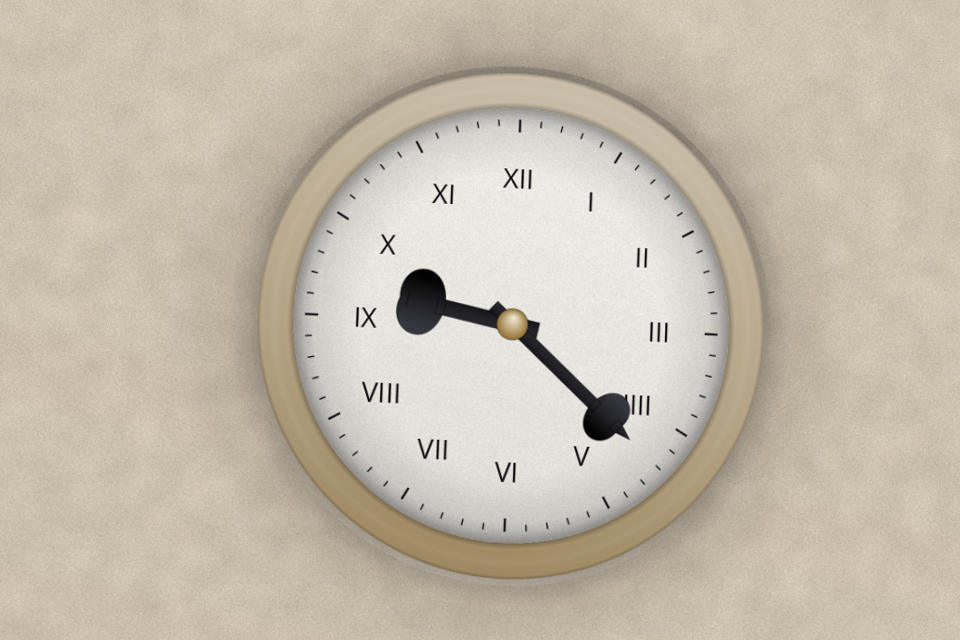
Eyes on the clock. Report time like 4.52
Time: 9.22
